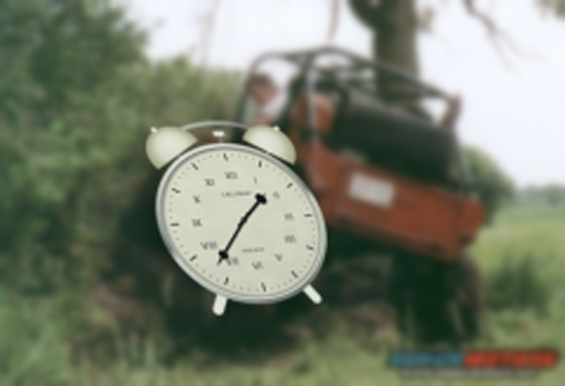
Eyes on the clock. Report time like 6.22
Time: 1.37
